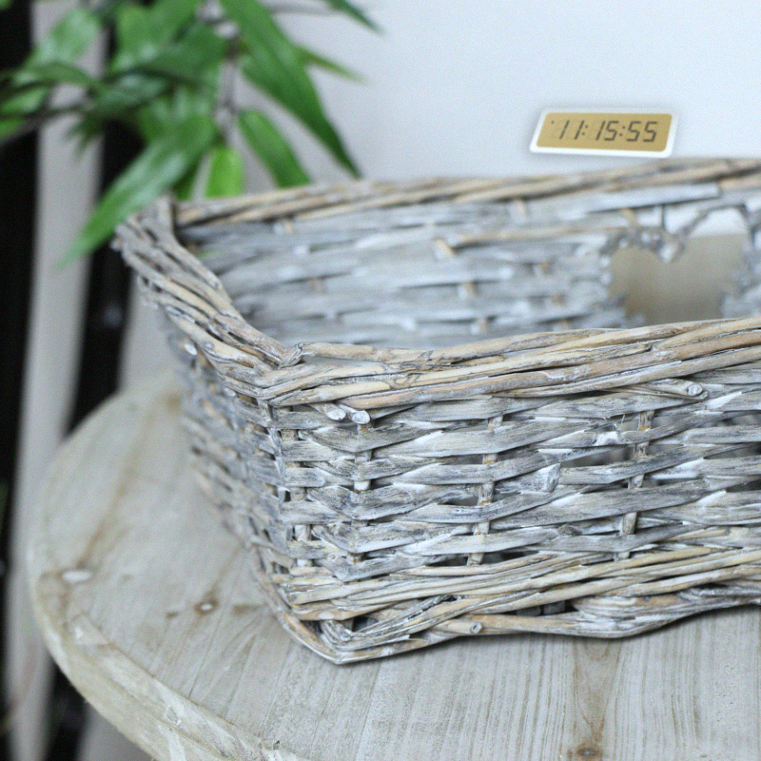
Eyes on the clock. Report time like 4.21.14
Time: 11.15.55
